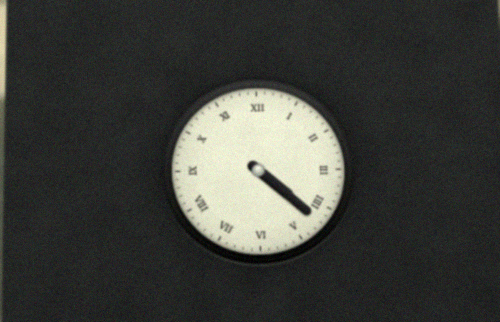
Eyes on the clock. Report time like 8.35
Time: 4.22
